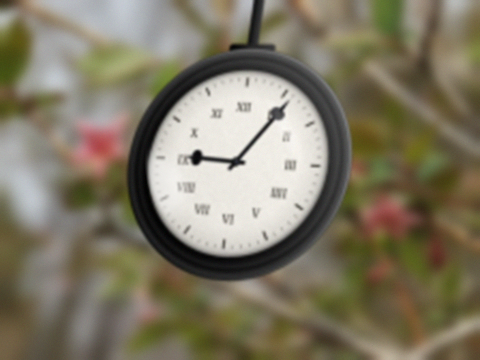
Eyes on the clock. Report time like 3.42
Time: 9.06
